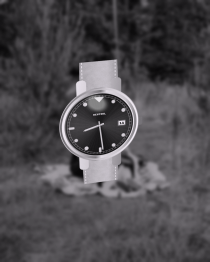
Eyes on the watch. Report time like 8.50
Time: 8.29
